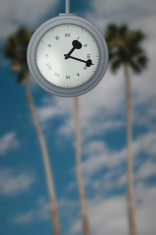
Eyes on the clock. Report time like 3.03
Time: 1.18
